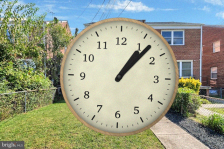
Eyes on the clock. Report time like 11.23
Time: 1.07
